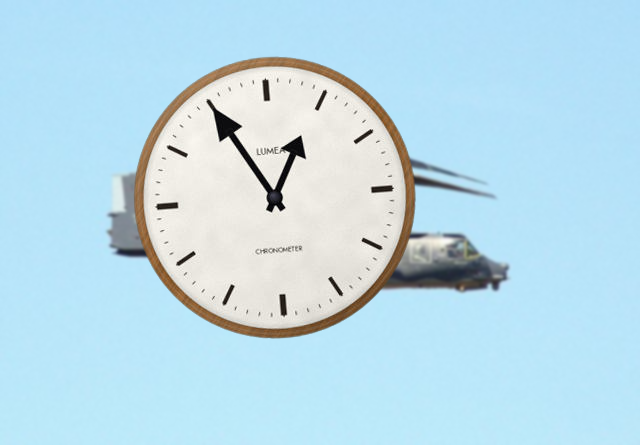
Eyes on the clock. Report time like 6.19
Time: 12.55
